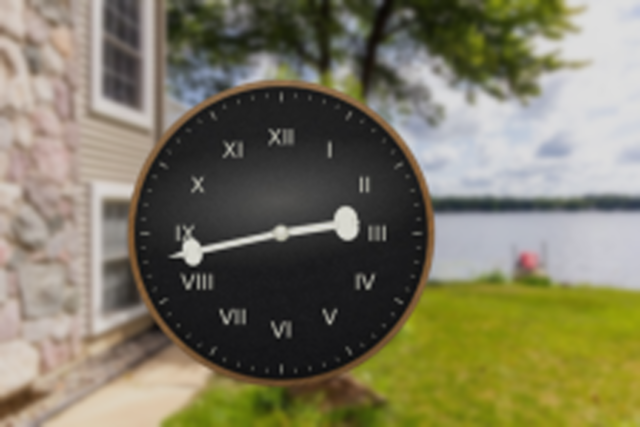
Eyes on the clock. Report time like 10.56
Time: 2.43
